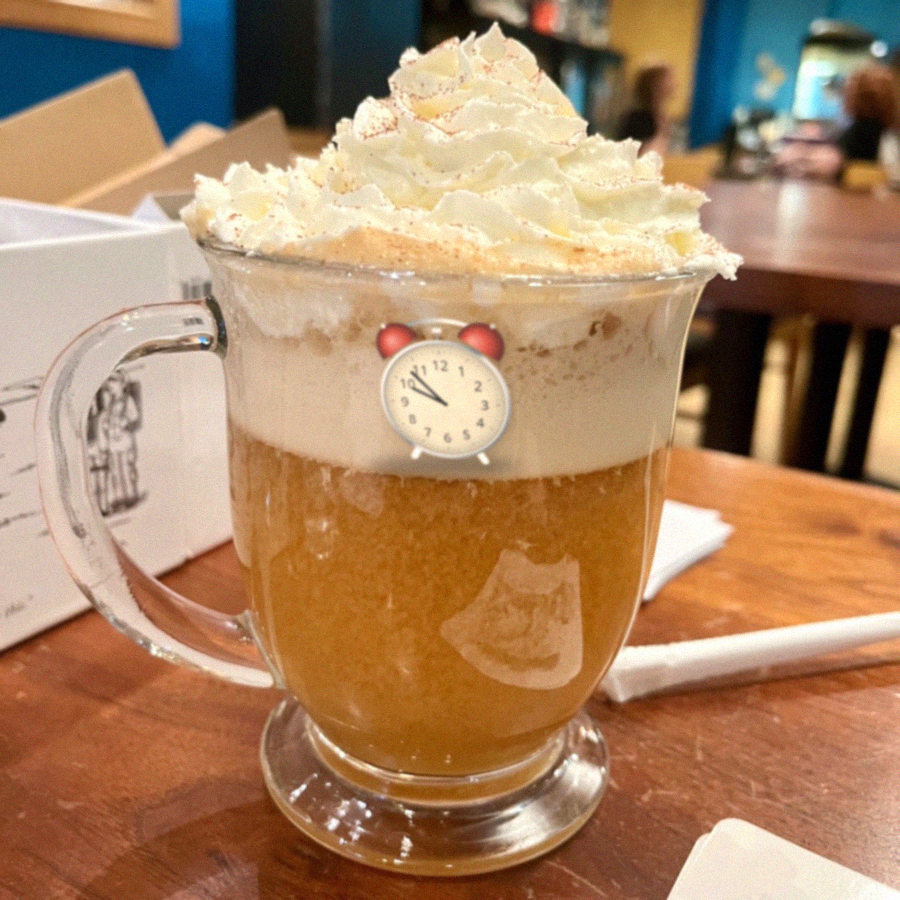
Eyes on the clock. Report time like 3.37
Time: 9.53
